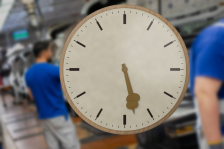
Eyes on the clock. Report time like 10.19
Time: 5.28
